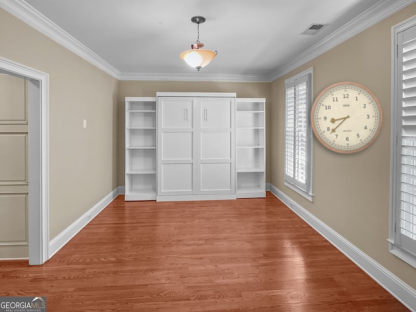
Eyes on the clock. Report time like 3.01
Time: 8.38
